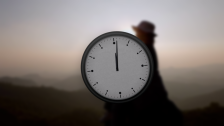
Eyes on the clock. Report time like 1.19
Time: 12.01
